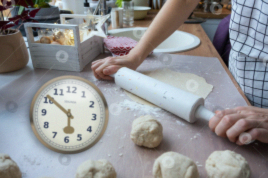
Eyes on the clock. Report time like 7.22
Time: 5.51
